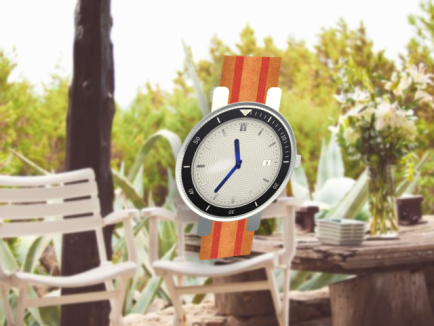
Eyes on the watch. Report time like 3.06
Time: 11.36
